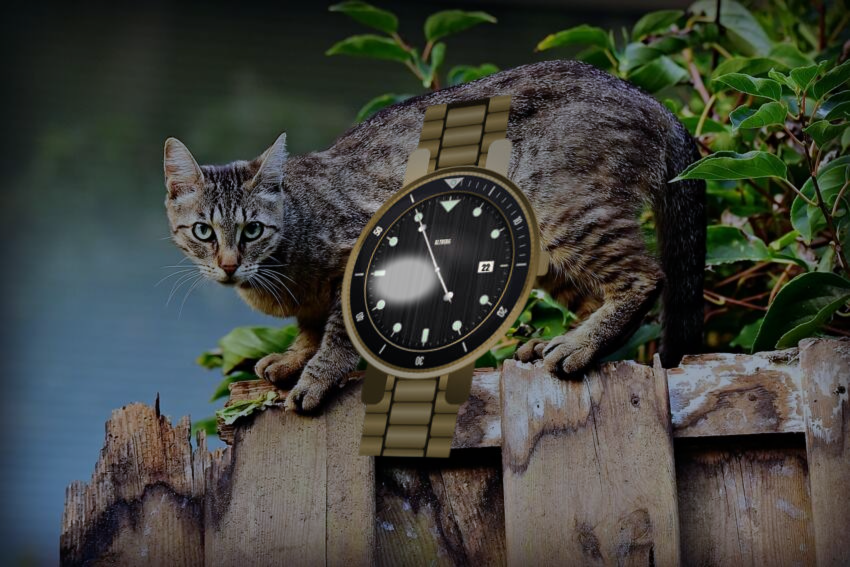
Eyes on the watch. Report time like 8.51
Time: 4.55
